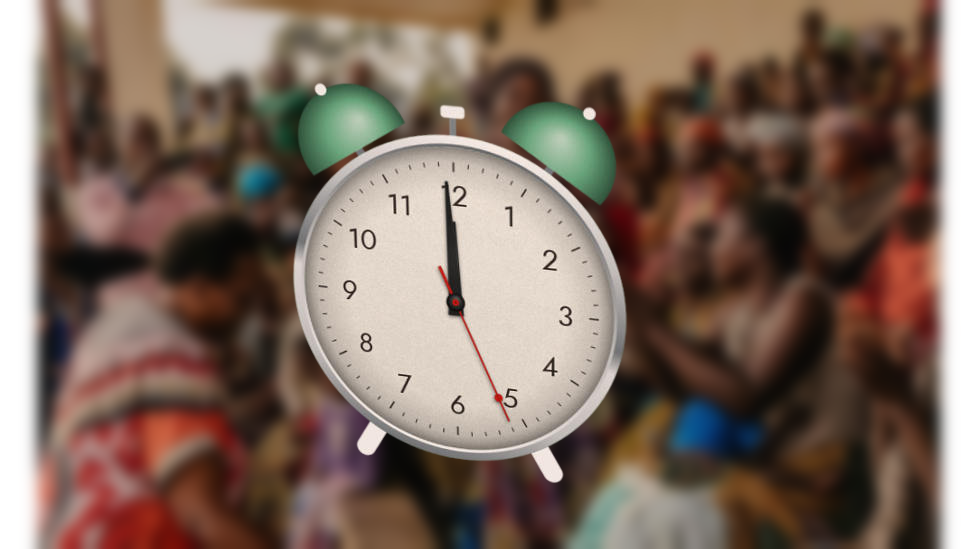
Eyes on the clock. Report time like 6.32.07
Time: 11.59.26
